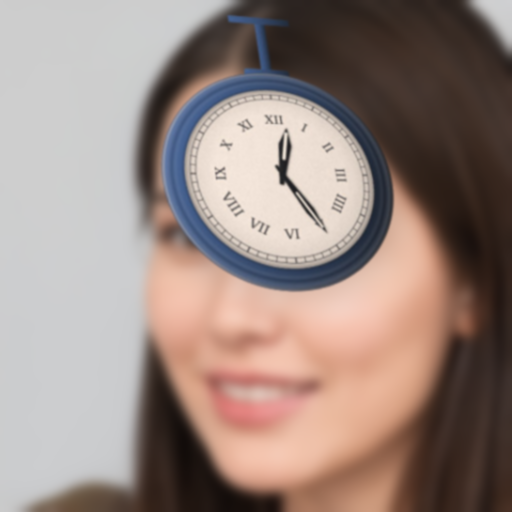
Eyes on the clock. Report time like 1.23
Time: 12.25
